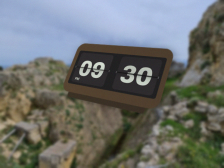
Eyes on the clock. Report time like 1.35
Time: 9.30
